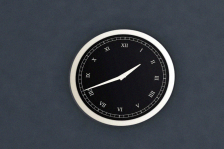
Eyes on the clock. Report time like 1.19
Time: 1.41
